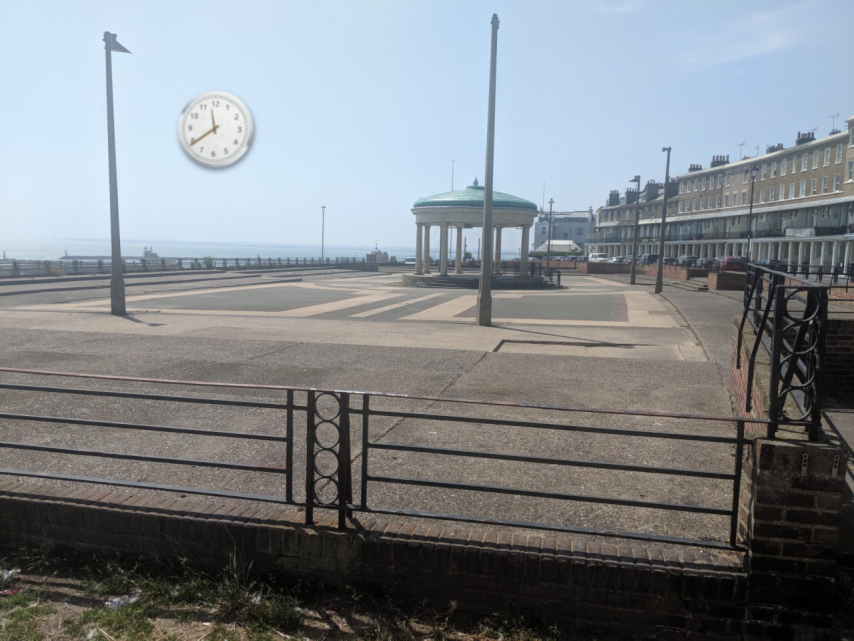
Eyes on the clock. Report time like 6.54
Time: 11.39
